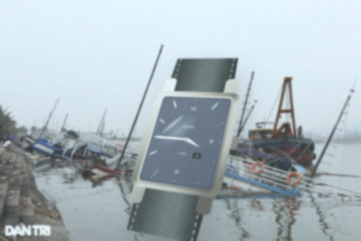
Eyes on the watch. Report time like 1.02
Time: 3.45
